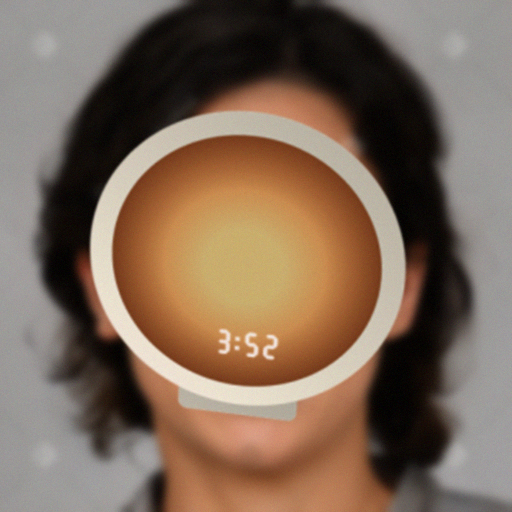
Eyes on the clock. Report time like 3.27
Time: 3.52
